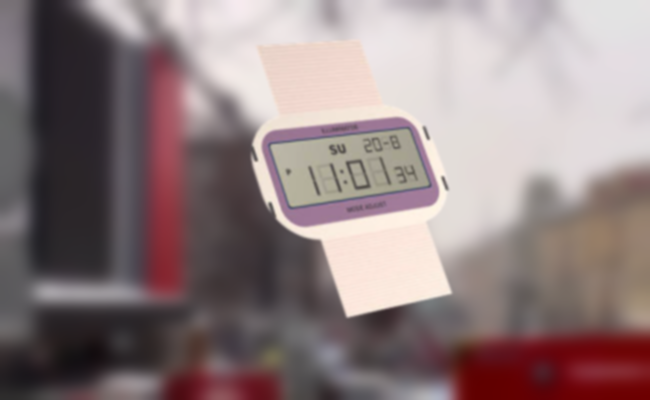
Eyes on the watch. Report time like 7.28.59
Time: 11.01.34
